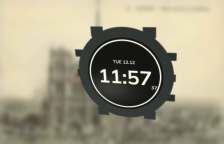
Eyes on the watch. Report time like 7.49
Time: 11.57
